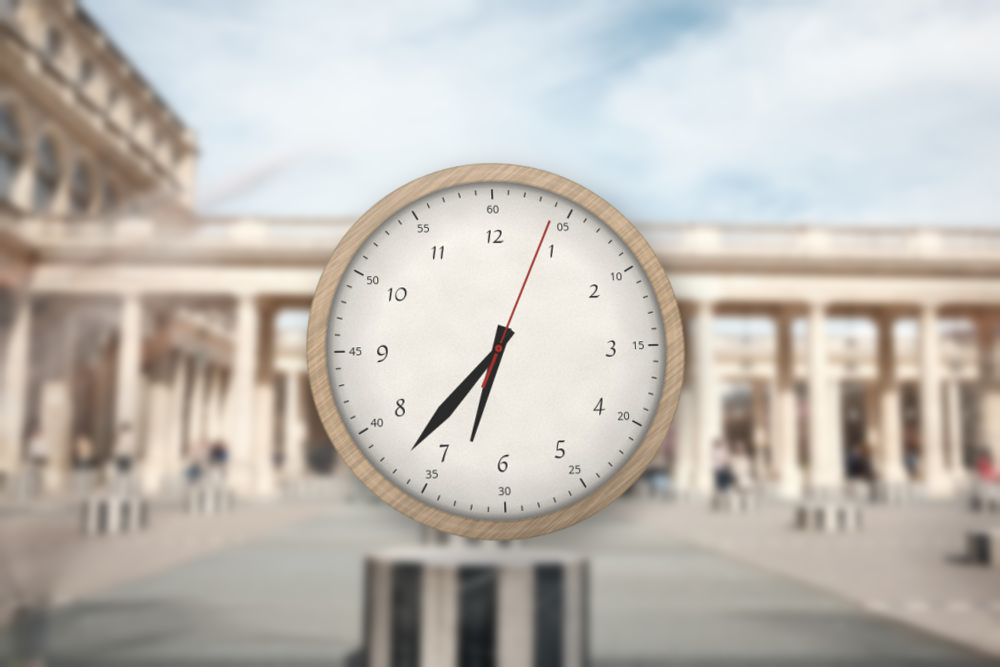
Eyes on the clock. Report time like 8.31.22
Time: 6.37.04
